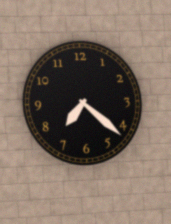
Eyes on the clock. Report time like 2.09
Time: 7.22
